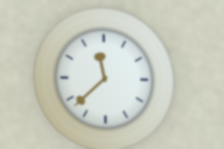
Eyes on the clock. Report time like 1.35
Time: 11.38
